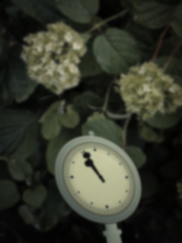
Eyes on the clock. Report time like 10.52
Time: 10.56
